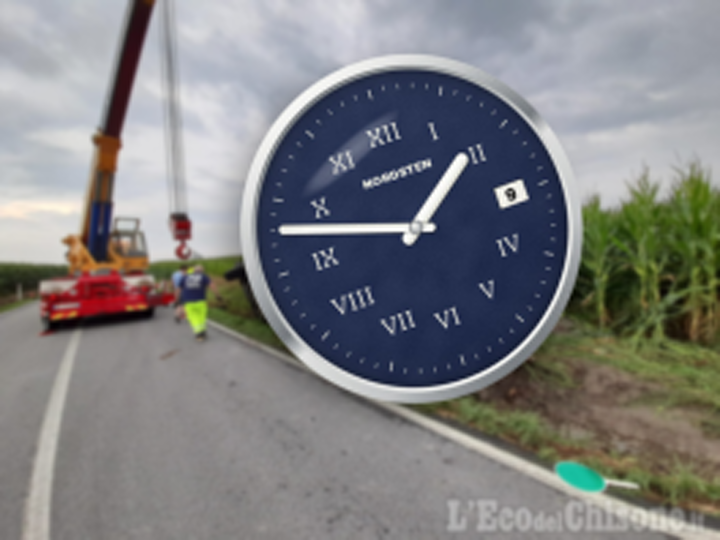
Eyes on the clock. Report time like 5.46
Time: 1.48
